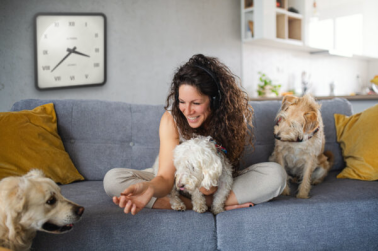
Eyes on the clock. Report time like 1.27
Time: 3.38
